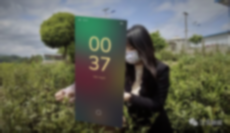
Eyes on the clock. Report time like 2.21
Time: 0.37
